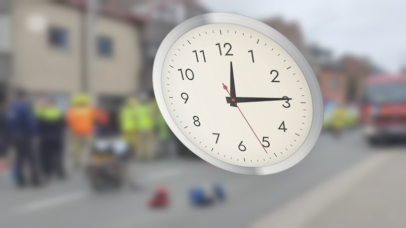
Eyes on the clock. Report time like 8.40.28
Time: 12.14.26
